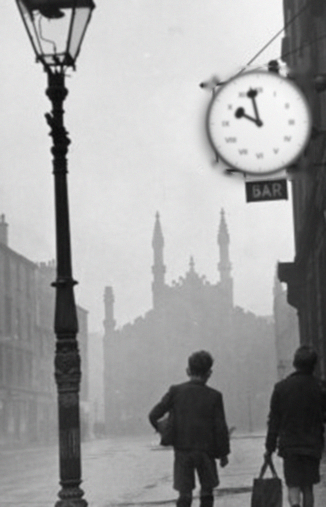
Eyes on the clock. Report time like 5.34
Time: 9.58
